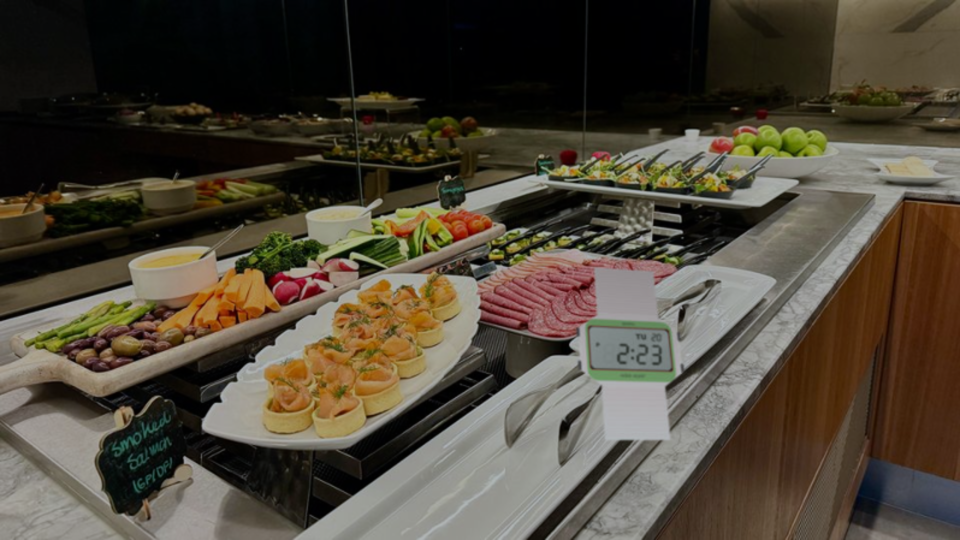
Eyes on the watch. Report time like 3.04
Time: 2.23
